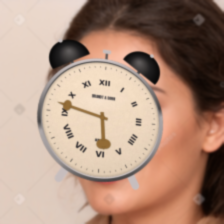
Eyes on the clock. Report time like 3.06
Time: 5.47
